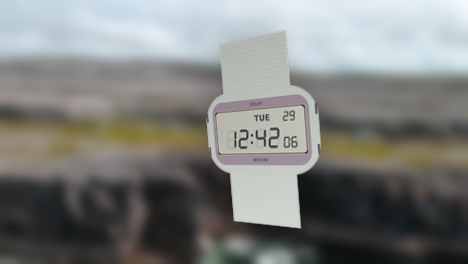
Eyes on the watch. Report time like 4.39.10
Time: 12.42.06
